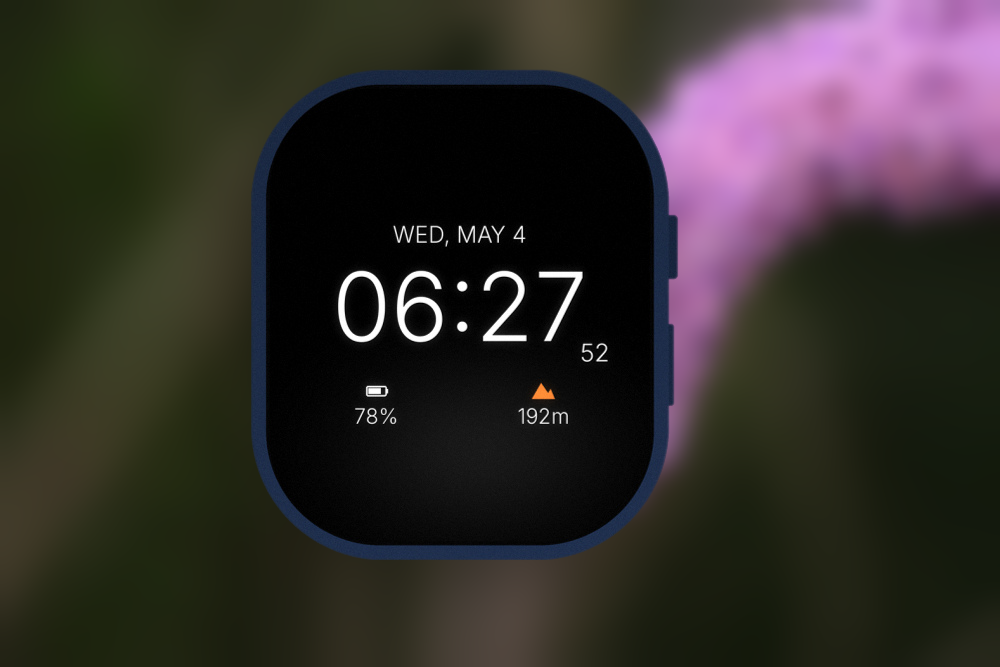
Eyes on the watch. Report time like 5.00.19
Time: 6.27.52
